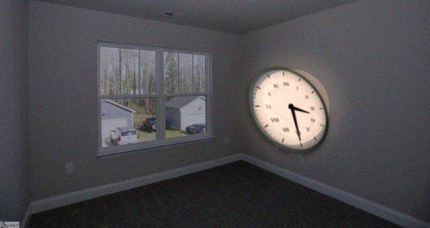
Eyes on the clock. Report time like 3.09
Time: 3.30
